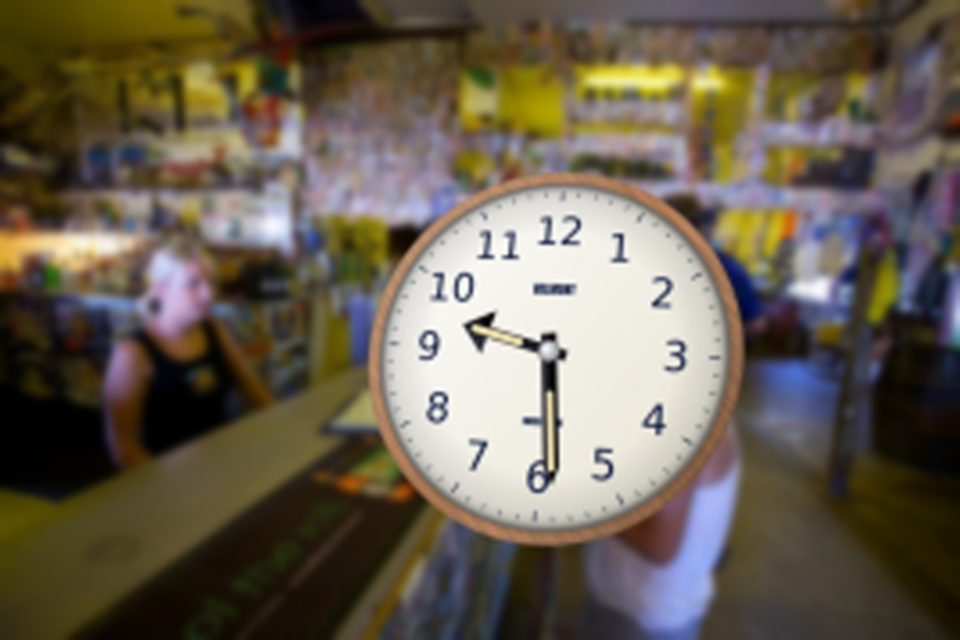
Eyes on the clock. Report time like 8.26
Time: 9.29
